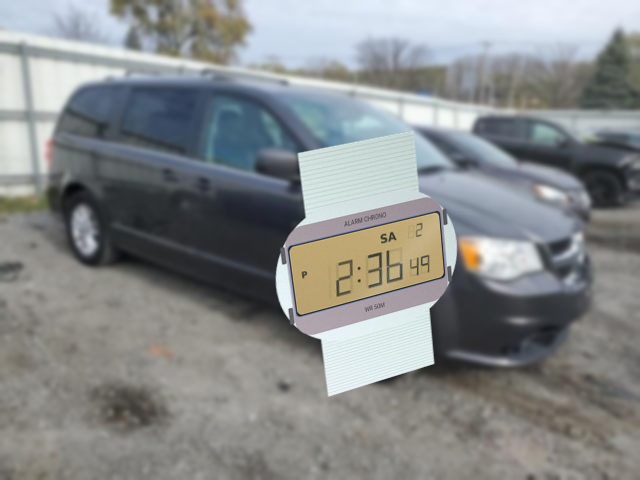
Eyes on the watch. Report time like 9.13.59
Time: 2.36.49
